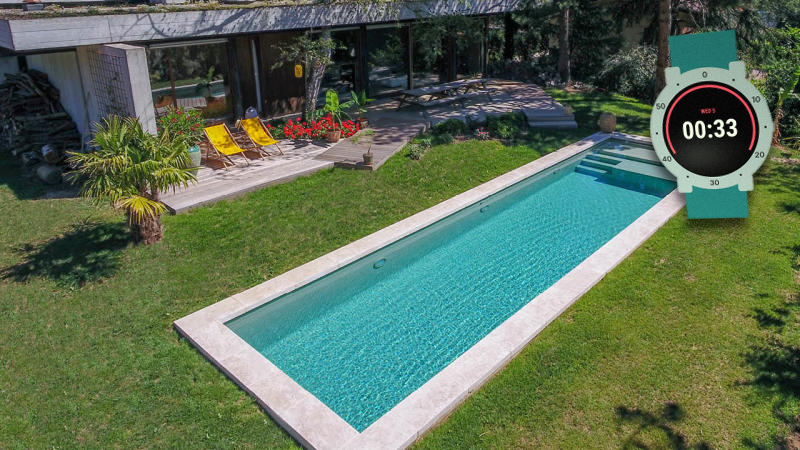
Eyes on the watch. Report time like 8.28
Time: 0.33
